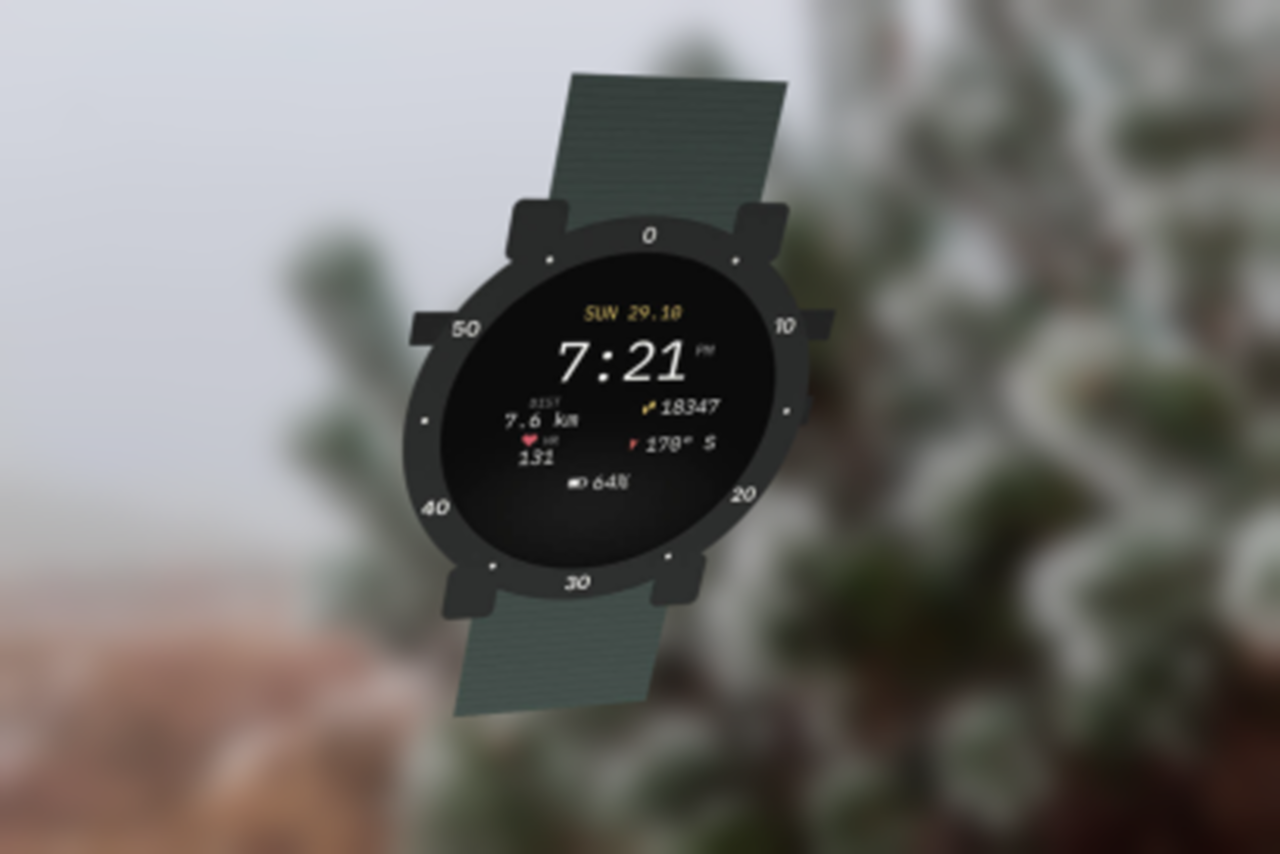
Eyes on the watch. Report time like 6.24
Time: 7.21
